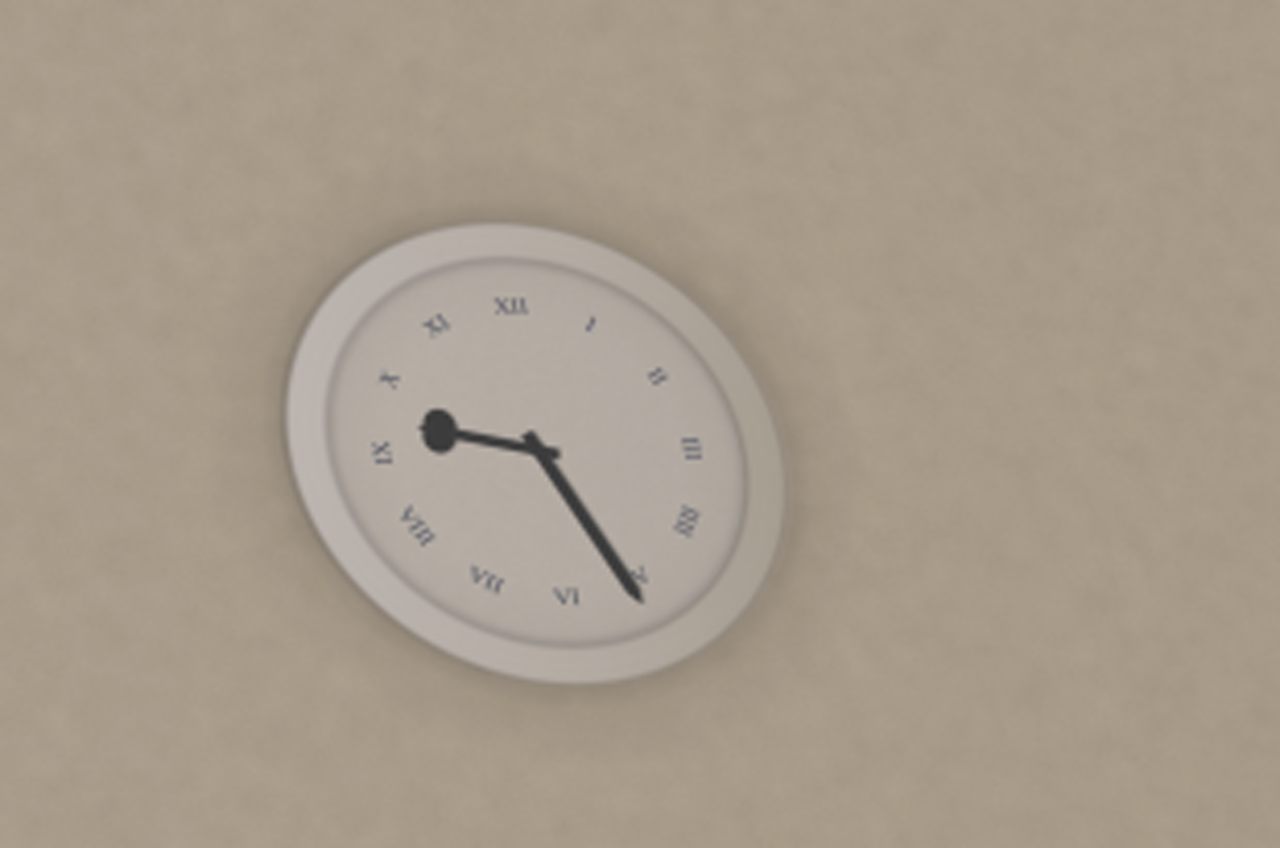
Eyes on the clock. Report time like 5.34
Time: 9.26
